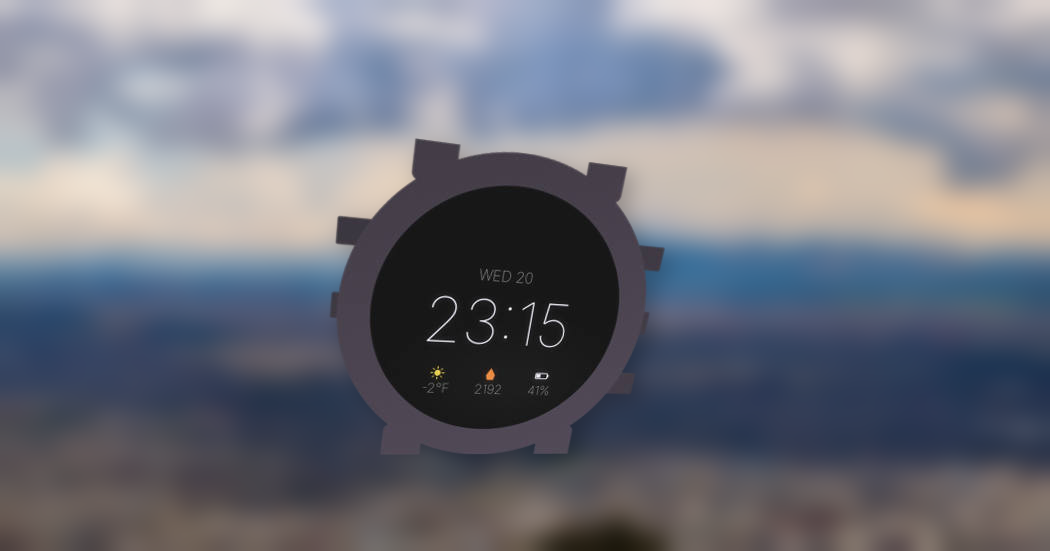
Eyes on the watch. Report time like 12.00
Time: 23.15
